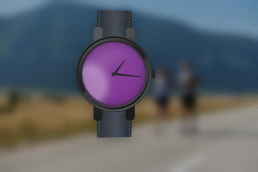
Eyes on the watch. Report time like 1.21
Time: 1.16
